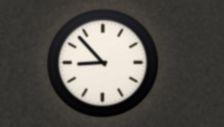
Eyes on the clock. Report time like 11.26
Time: 8.53
